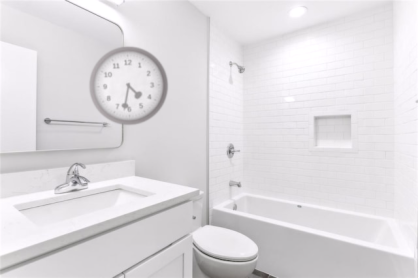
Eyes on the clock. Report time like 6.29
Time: 4.32
